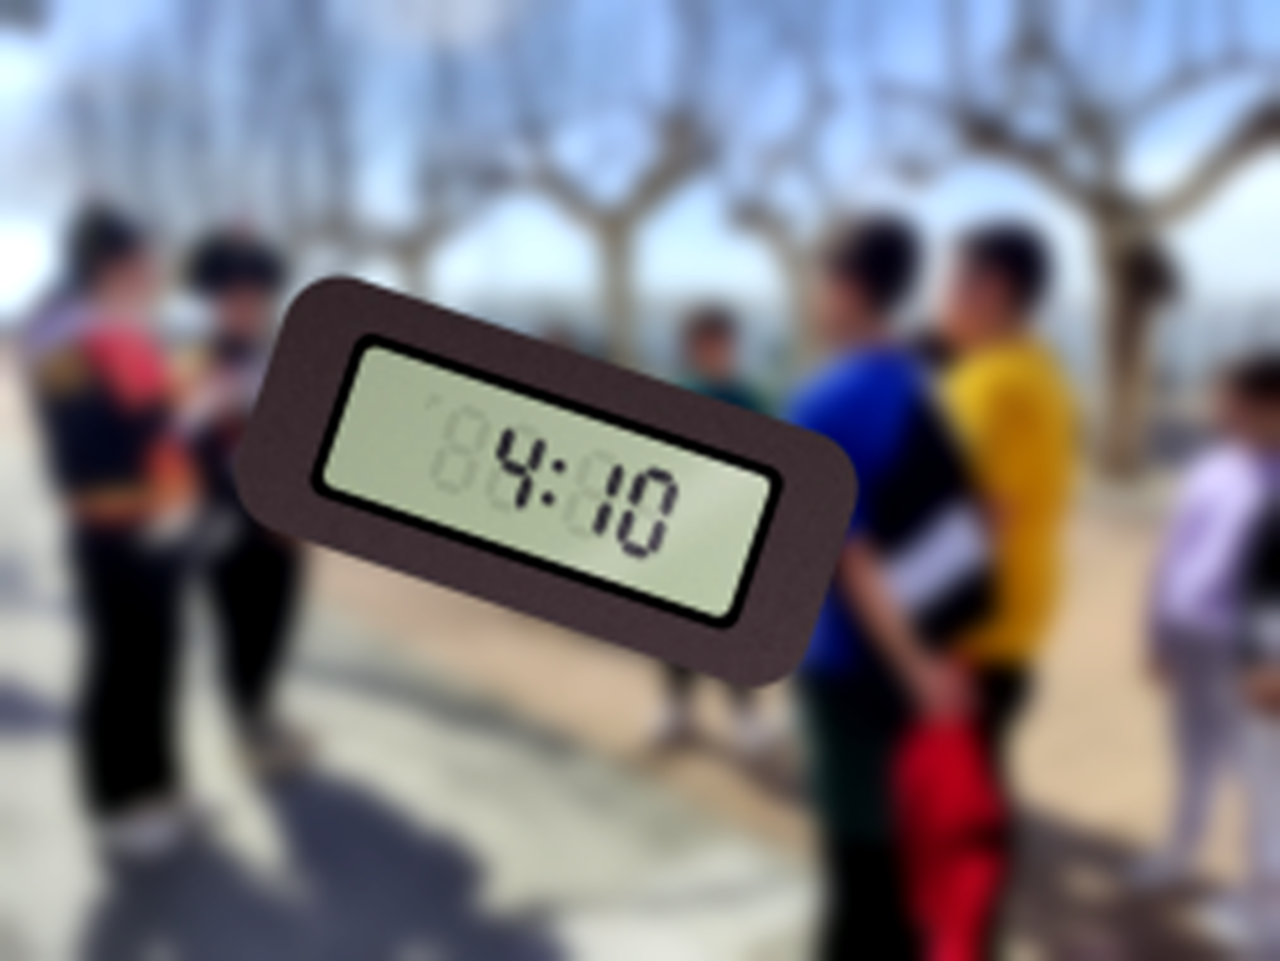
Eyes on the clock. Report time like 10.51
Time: 4.10
